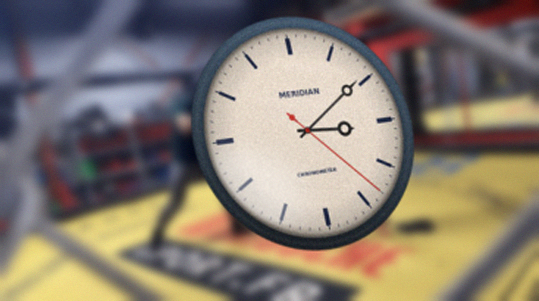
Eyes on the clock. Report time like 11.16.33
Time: 3.09.23
